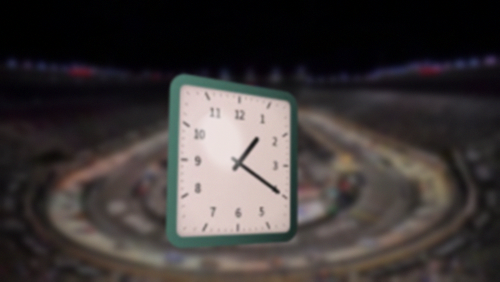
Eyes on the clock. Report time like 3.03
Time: 1.20
